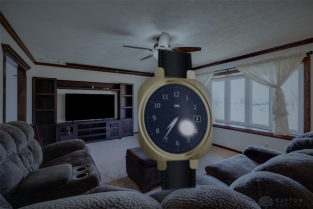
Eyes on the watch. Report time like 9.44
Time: 7.36
